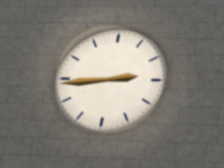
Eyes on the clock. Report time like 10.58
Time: 2.44
